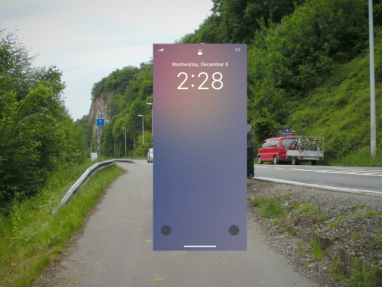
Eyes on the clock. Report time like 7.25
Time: 2.28
